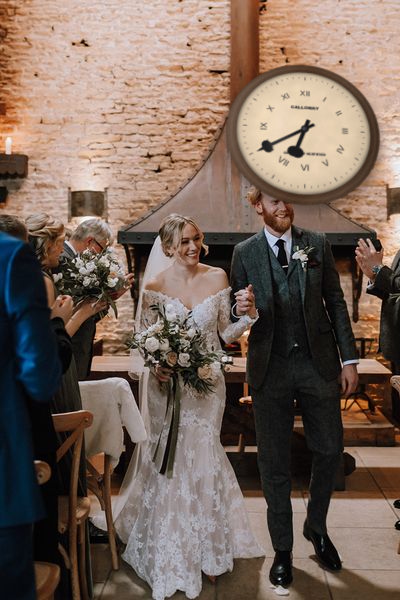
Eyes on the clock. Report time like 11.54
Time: 6.40
